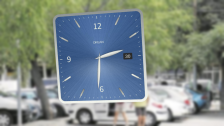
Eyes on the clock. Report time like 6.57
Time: 2.31
